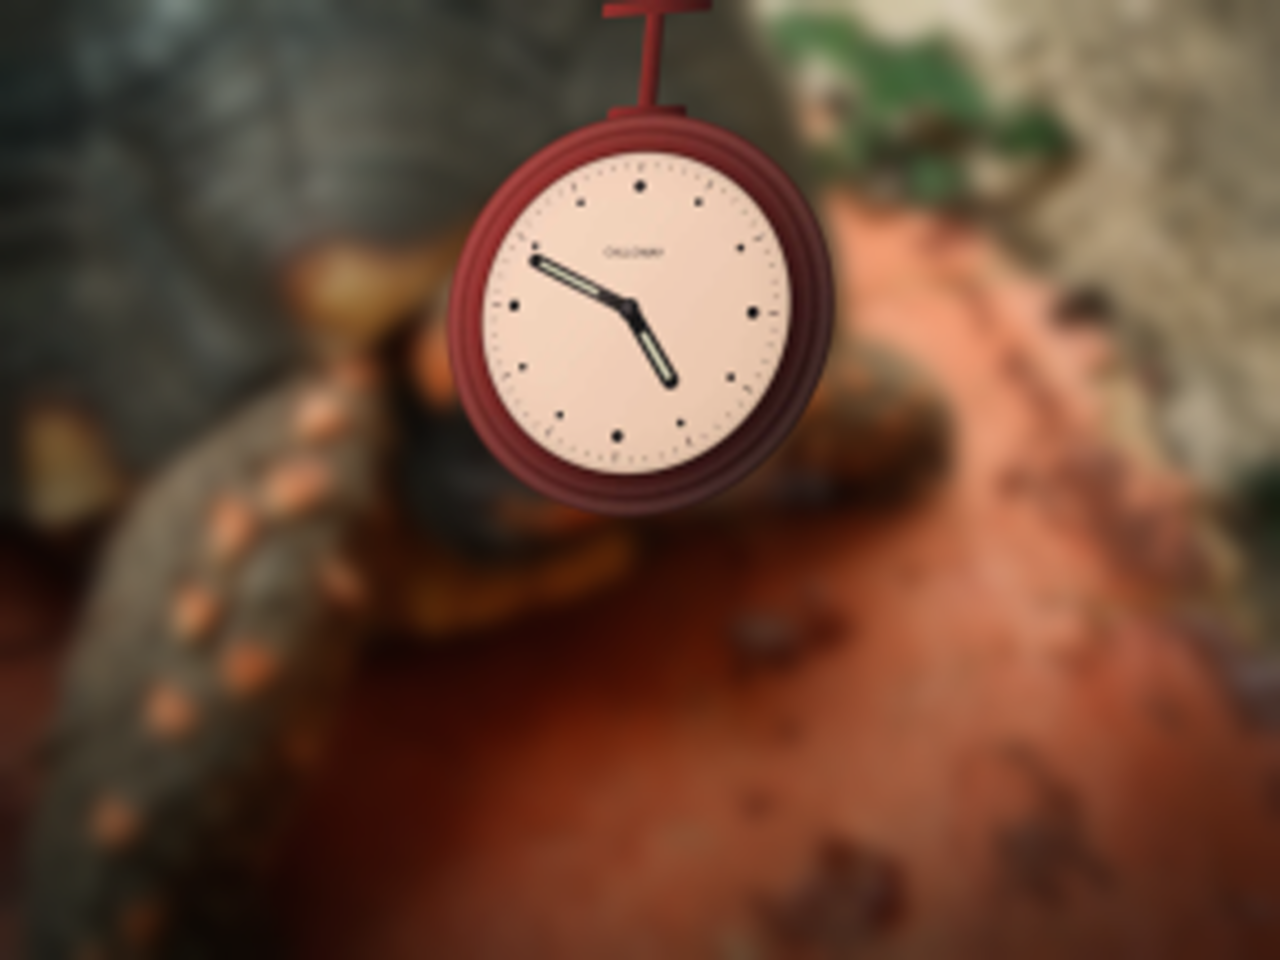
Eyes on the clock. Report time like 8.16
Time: 4.49
